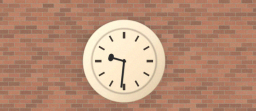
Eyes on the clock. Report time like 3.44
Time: 9.31
